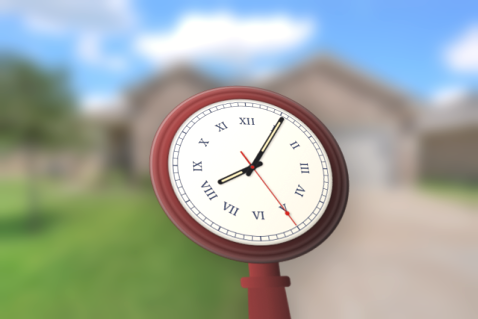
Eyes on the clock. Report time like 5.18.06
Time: 8.05.25
